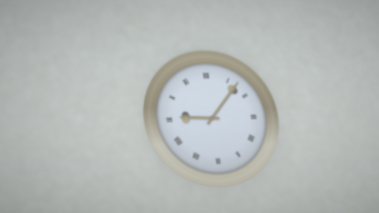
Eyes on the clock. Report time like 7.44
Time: 9.07
